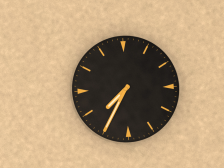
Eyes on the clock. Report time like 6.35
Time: 7.35
